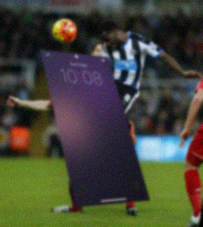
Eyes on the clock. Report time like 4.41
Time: 10.08
